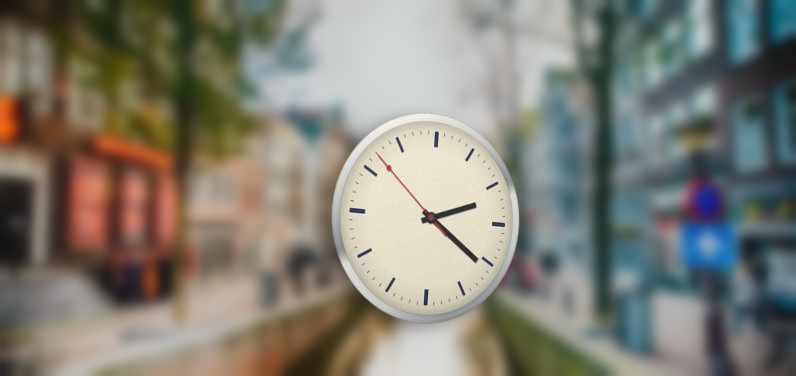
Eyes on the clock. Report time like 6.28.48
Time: 2.20.52
